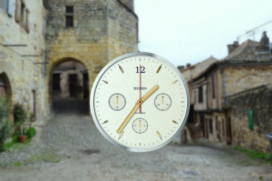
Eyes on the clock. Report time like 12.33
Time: 1.36
